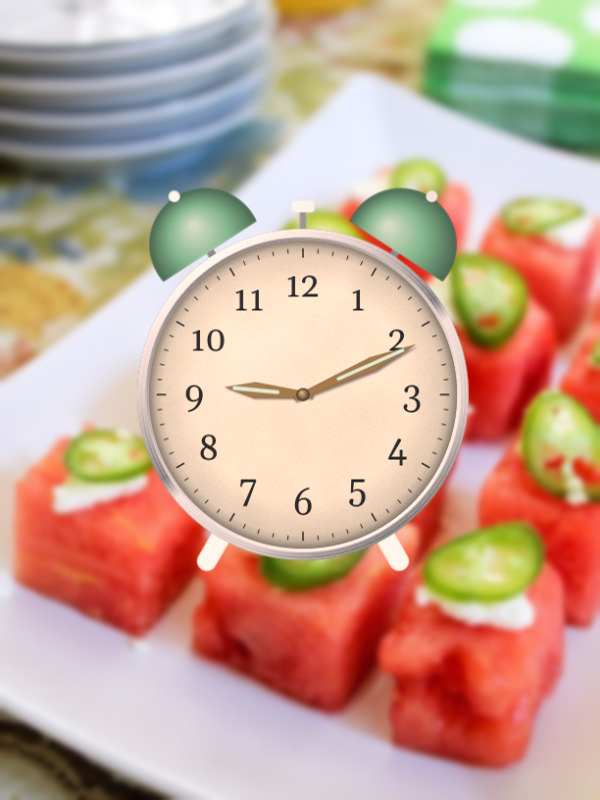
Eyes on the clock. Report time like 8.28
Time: 9.11
